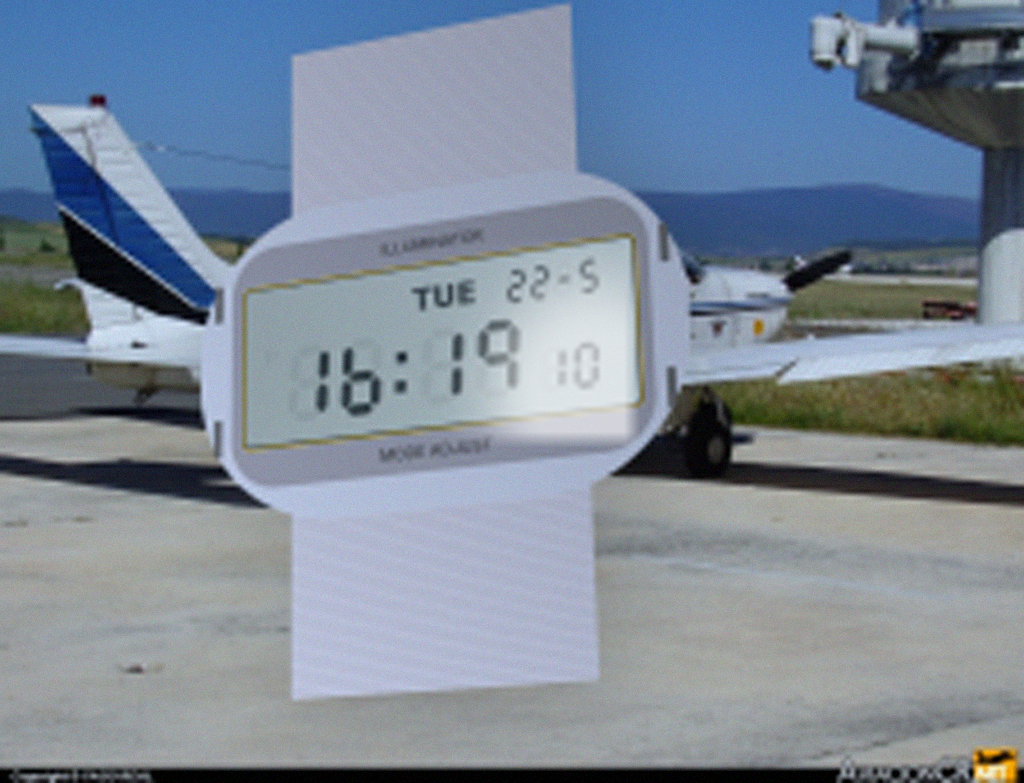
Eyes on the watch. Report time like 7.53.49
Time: 16.19.10
